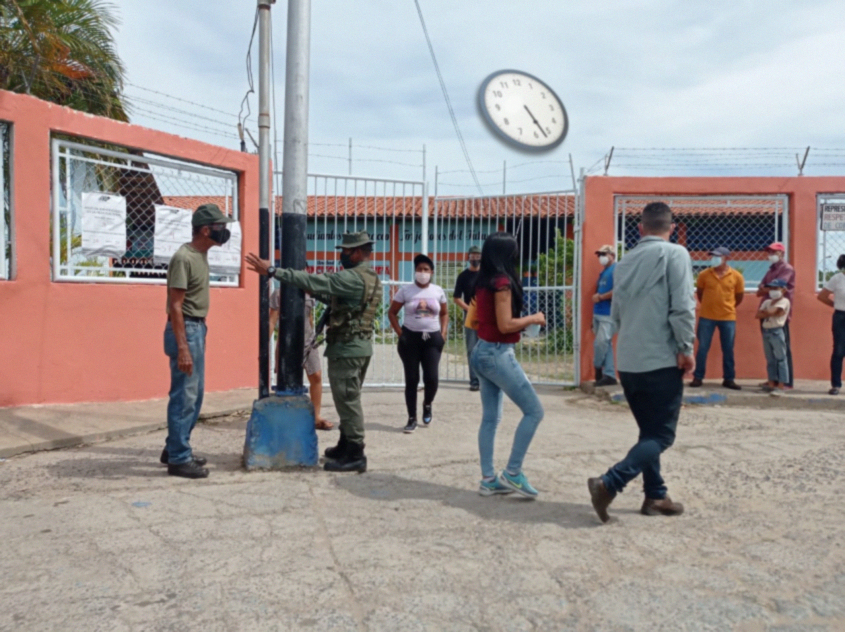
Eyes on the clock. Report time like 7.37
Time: 5.27
